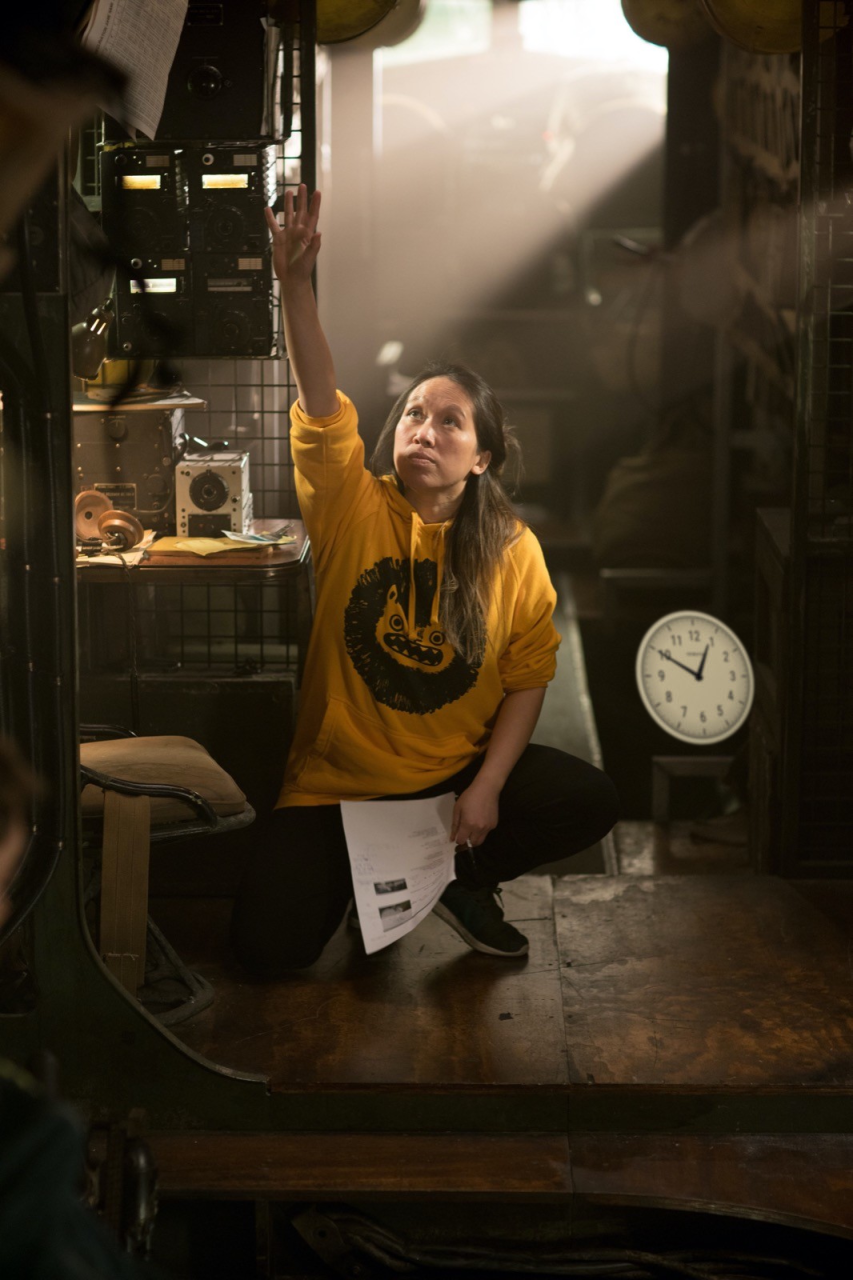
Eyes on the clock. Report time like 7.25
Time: 12.50
